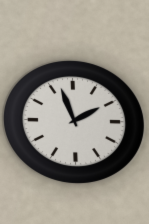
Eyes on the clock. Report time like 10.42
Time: 1.57
